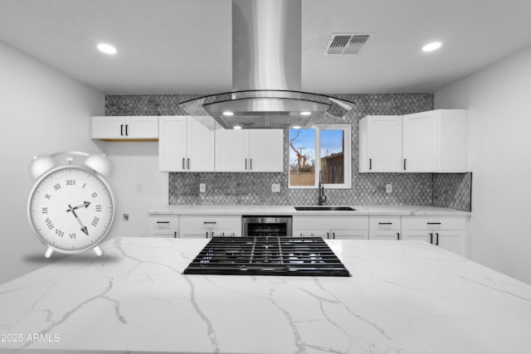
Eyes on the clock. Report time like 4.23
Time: 2.25
